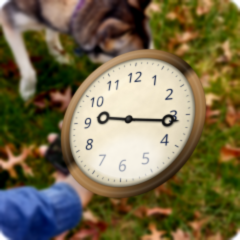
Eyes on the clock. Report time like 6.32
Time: 9.16
